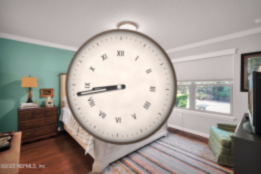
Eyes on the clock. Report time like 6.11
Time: 8.43
